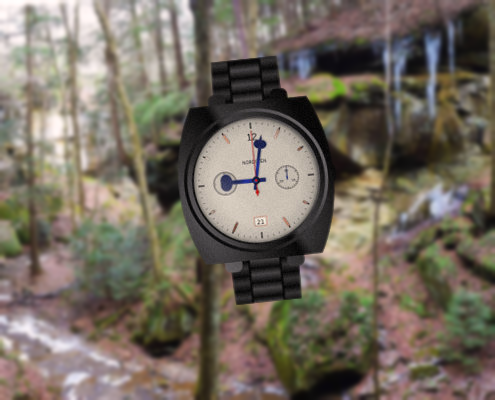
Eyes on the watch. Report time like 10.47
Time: 9.02
